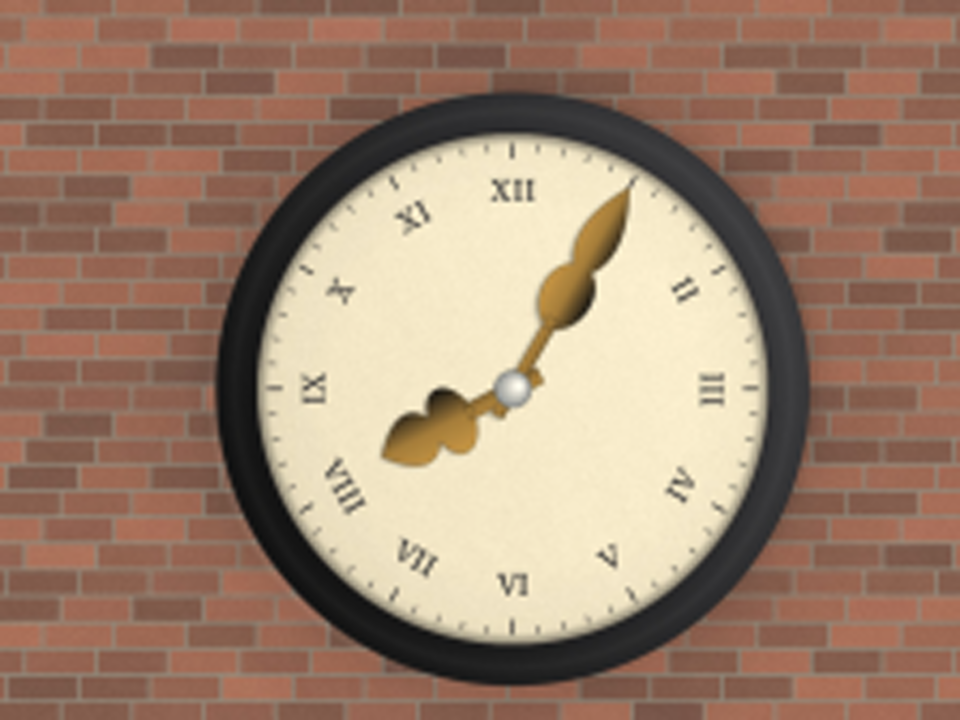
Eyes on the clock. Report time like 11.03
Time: 8.05
